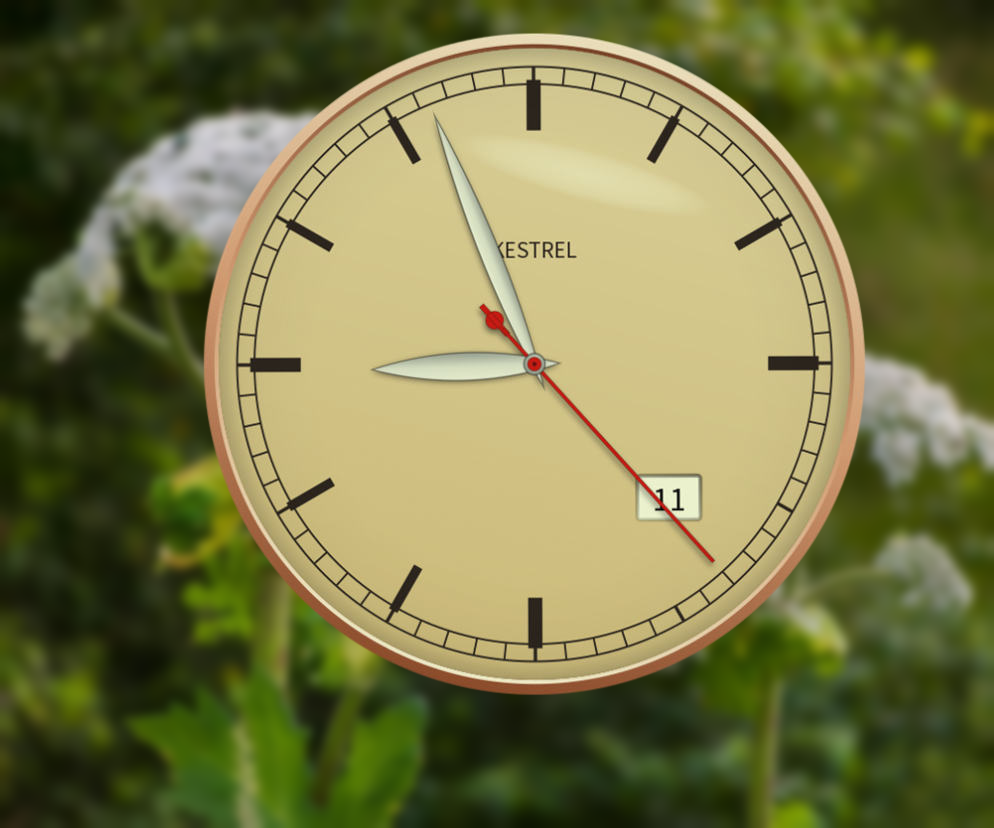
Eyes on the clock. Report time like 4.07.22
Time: 8.56.23
